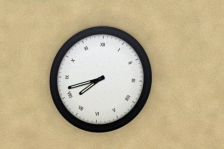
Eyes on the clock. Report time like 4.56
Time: 7.42
